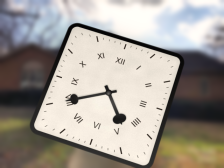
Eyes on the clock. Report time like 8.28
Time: 4.40
